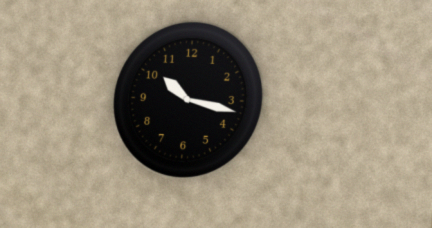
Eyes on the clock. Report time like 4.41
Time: 10.17
